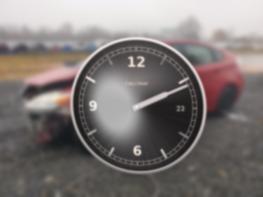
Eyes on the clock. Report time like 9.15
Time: 2.11
